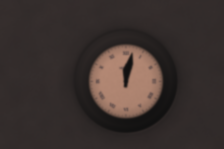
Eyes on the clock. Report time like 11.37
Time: 12.02
